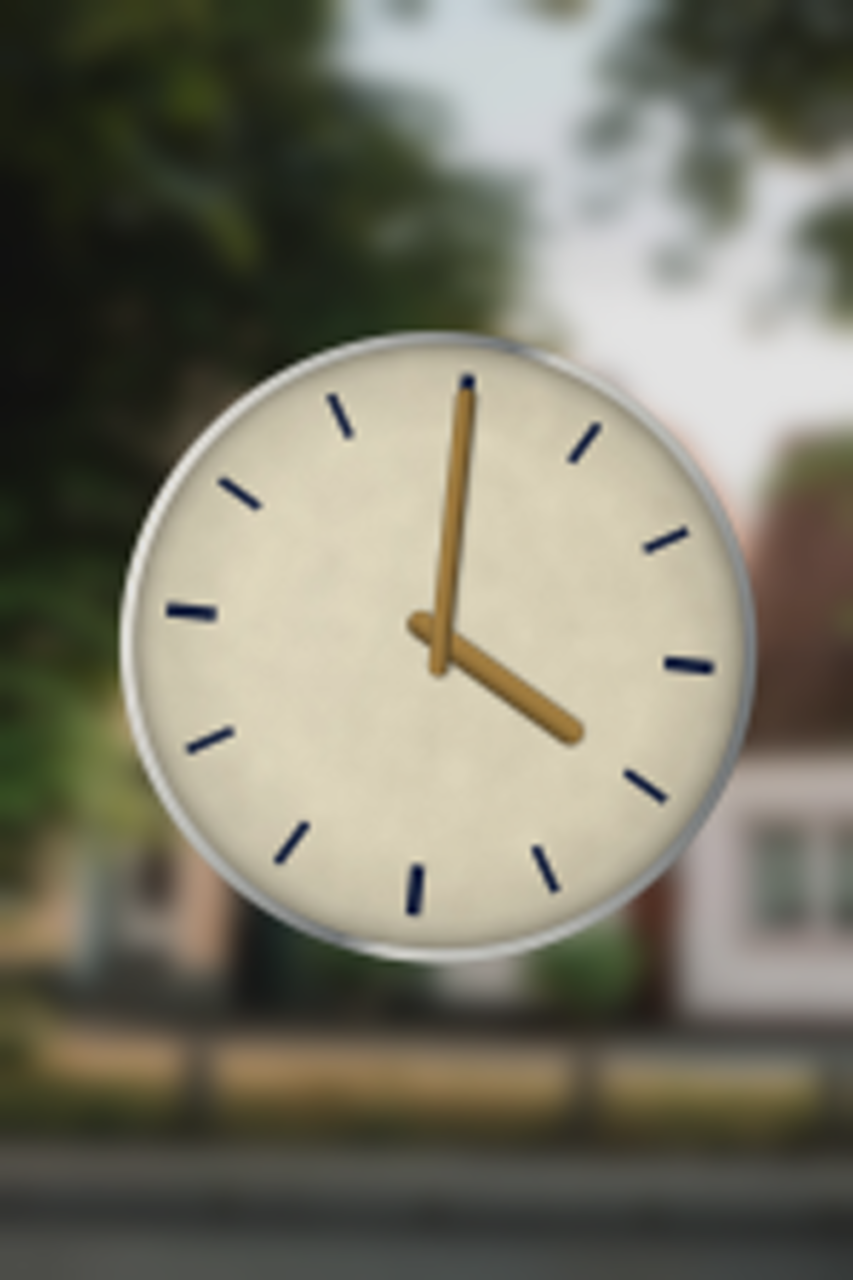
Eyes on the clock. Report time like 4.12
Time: 4.00
